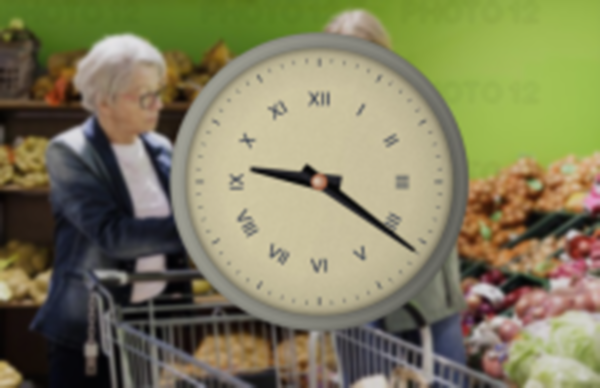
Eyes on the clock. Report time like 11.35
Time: 9.21
